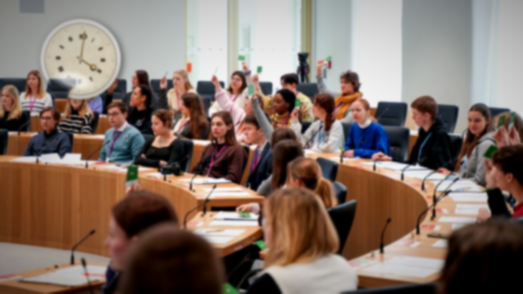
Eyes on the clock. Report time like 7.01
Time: 4.01
